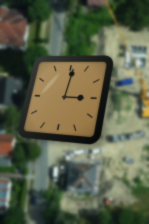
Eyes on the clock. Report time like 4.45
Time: 3.01
